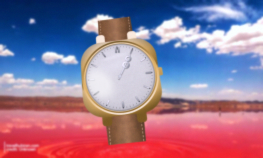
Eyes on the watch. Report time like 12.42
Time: 1.05
